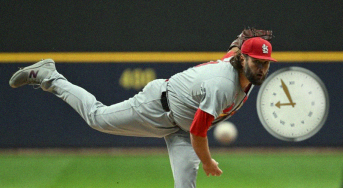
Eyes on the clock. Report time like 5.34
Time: 8.56
